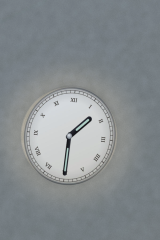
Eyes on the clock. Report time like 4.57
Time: 1.30
